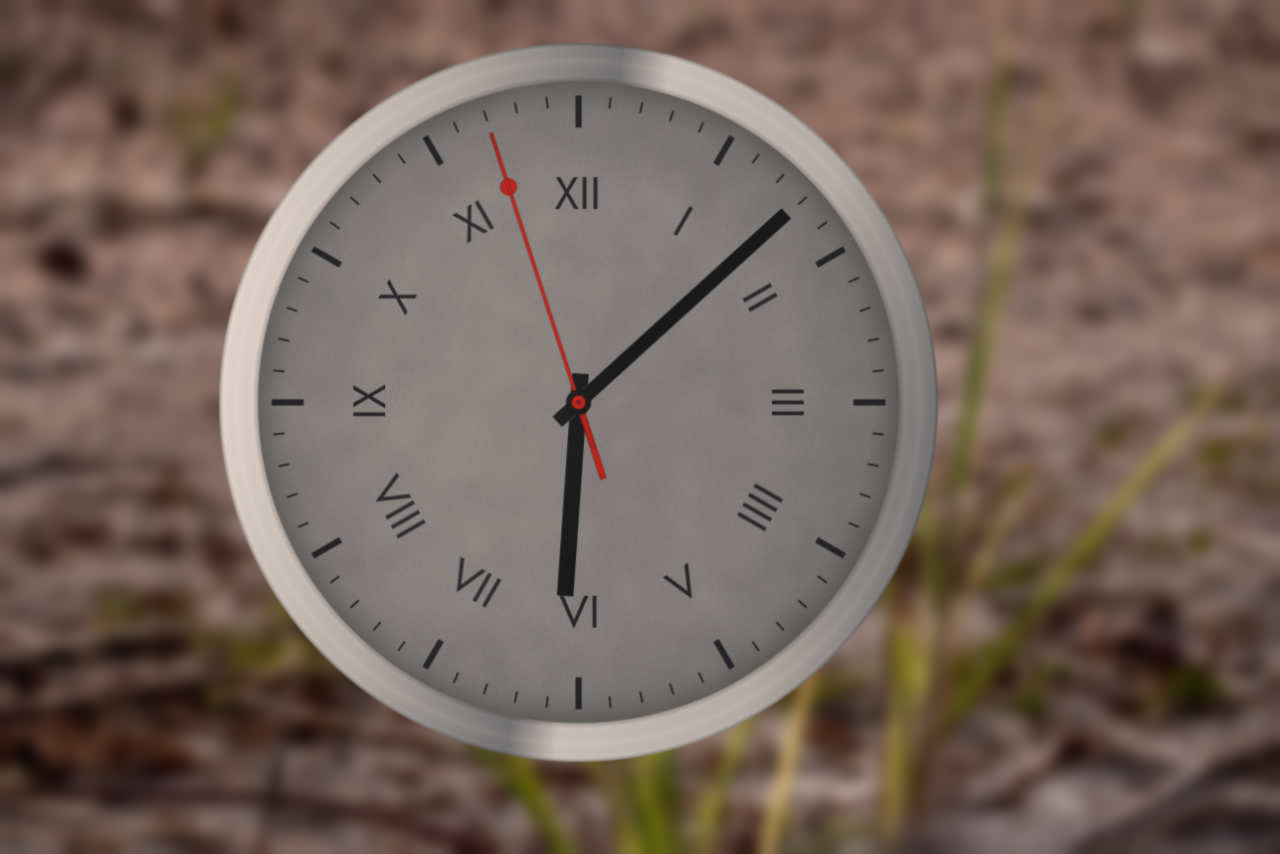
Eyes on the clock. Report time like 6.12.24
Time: 6.07.57
